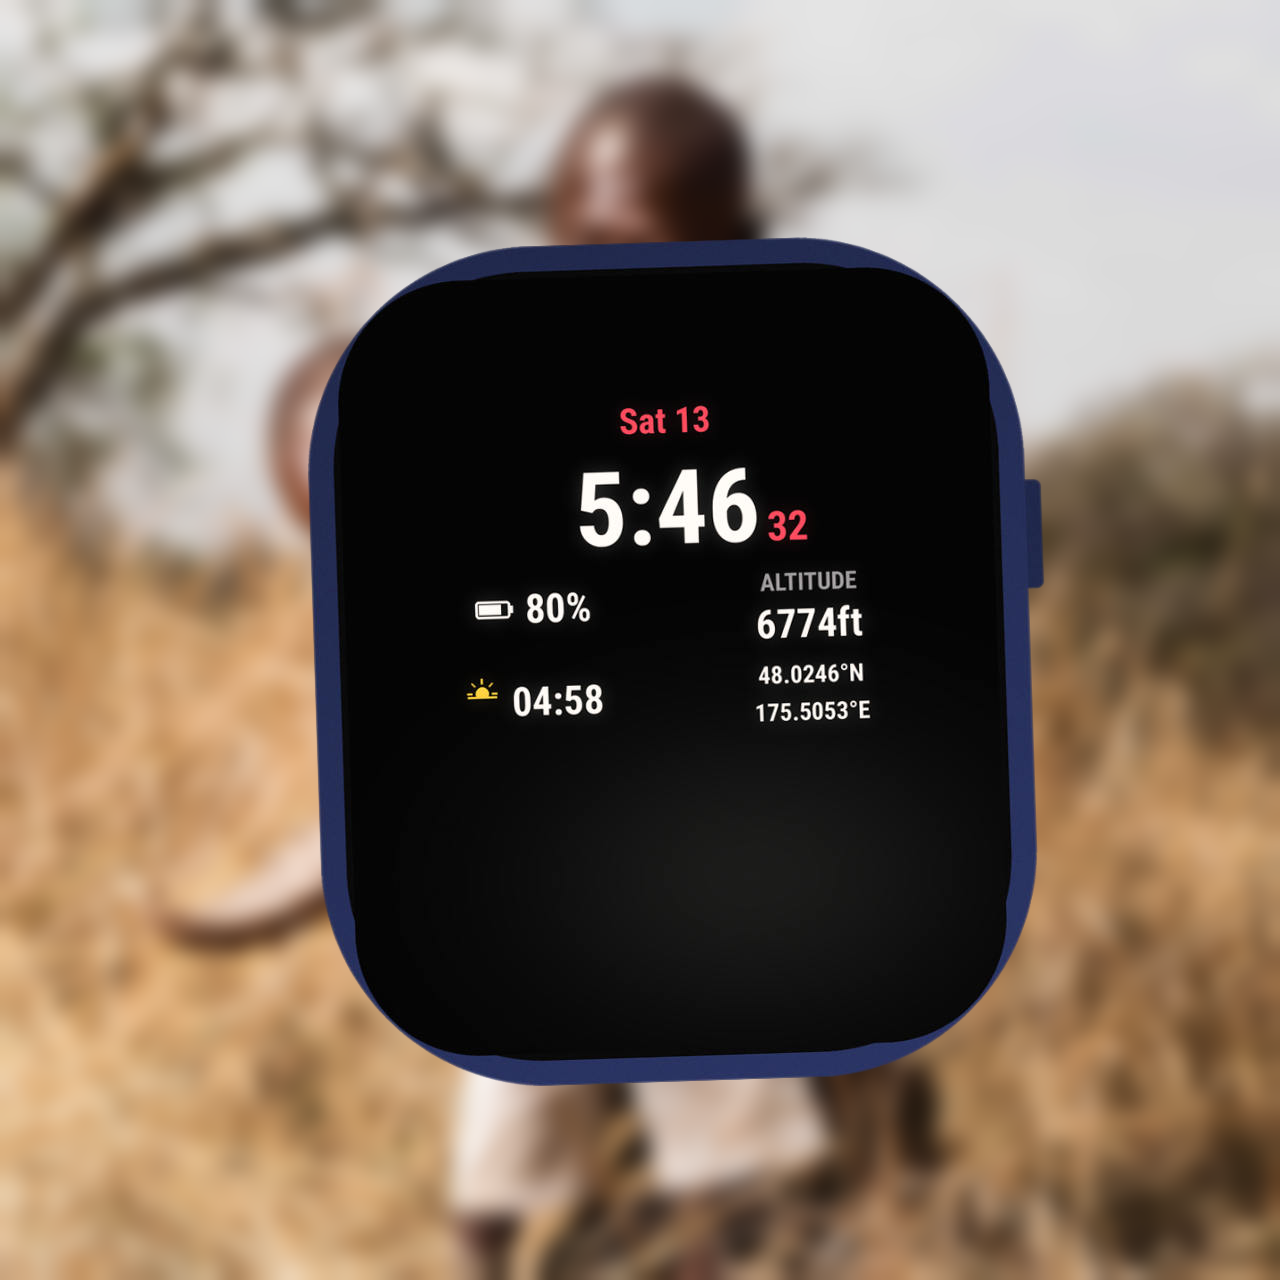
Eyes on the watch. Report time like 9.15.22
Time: 5.46.32
